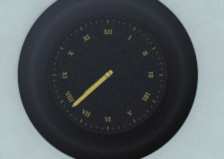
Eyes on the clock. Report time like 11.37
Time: 7.38
